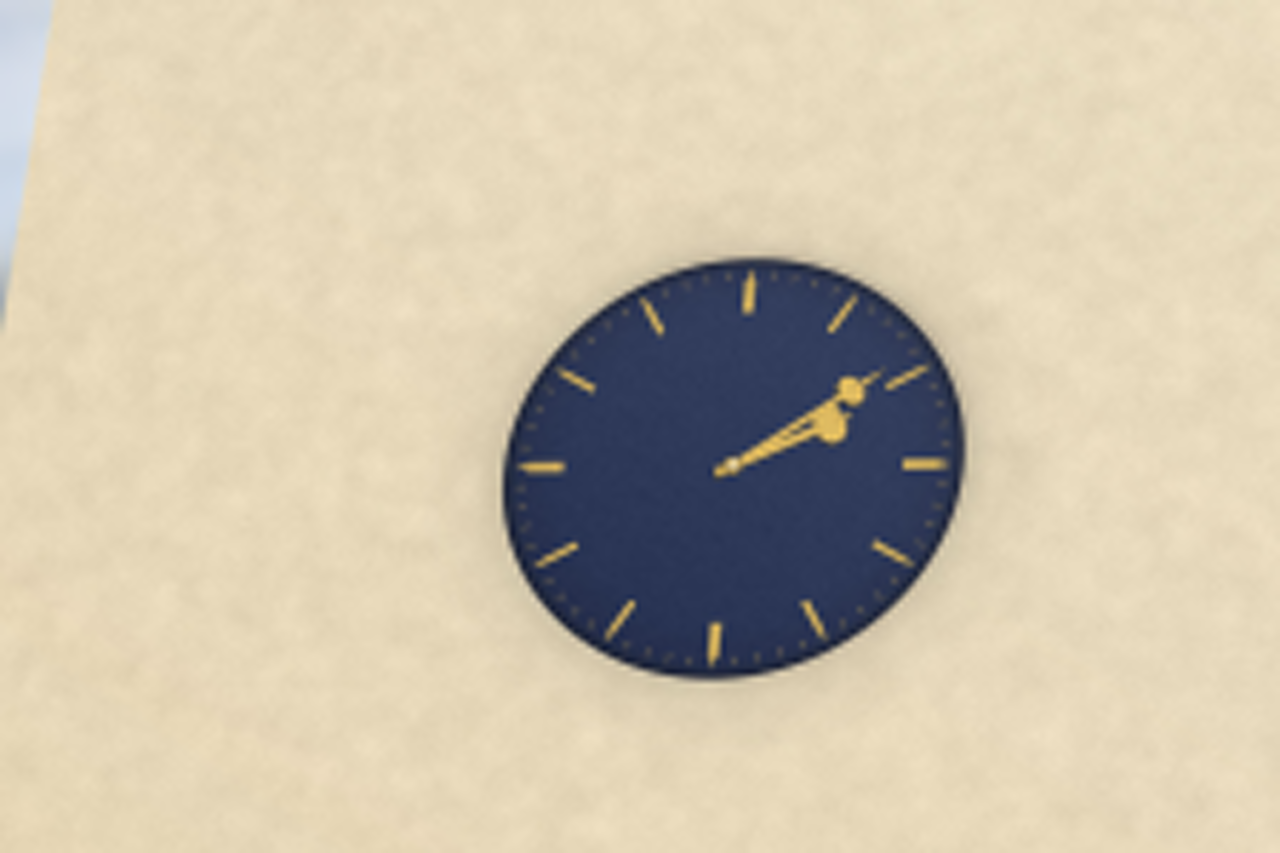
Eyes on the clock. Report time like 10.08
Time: 2.09
